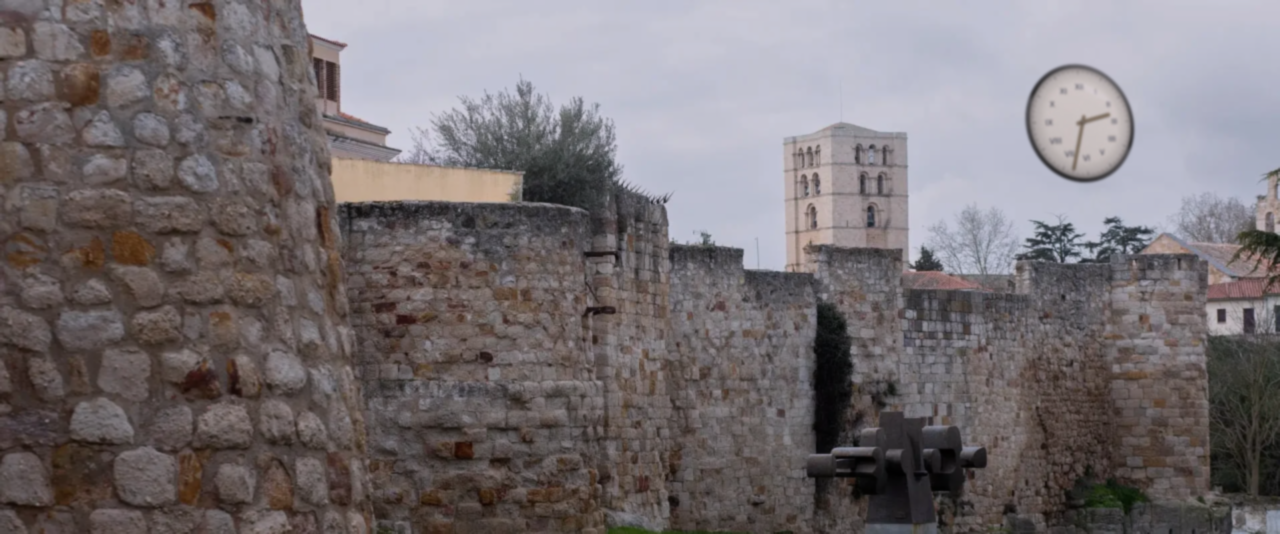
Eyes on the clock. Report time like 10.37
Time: 2.33
